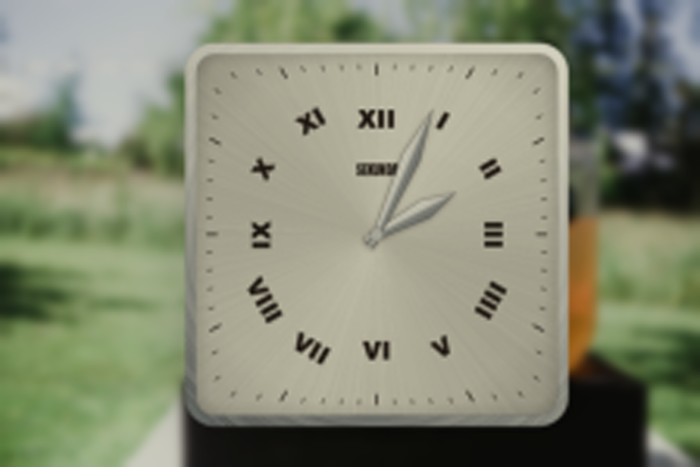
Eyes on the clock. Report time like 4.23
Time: 2.04
